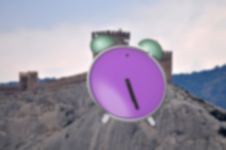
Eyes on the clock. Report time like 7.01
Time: 5.27
